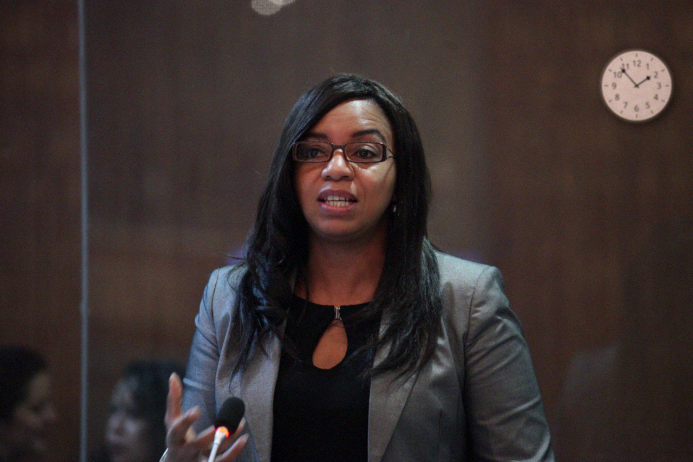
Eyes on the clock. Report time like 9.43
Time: 1.53
